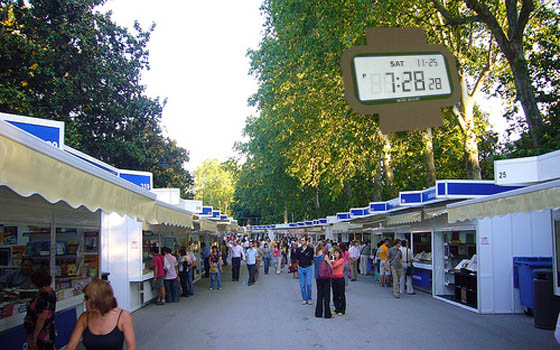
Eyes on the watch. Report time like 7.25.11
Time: 7.28.28
